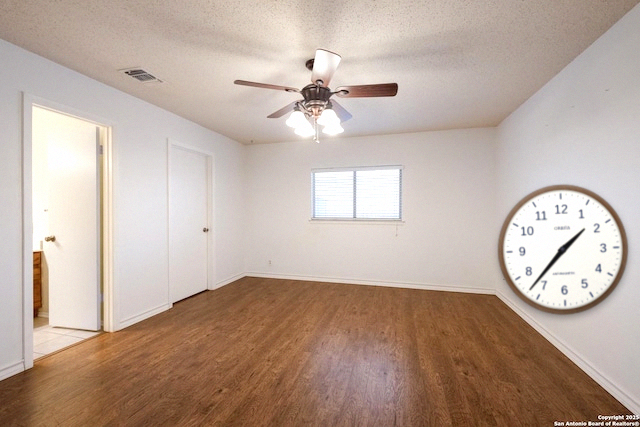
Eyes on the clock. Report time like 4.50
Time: 1.37
